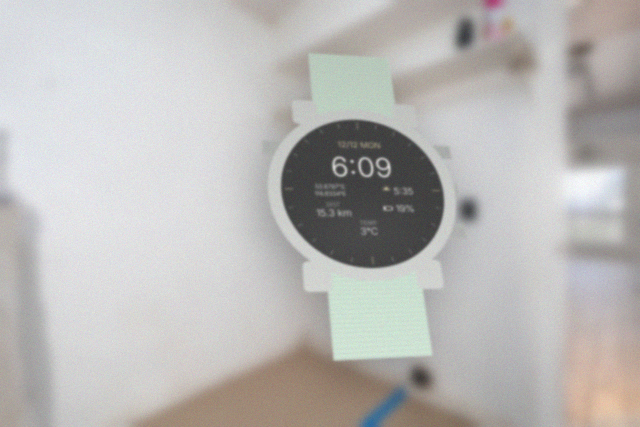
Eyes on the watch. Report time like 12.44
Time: 6.09
